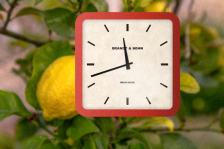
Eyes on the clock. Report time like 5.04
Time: 11.42
